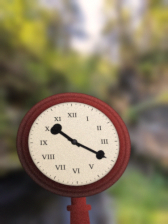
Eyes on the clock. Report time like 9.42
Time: 10.20
